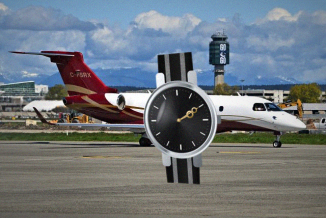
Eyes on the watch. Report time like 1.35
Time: 2.10
